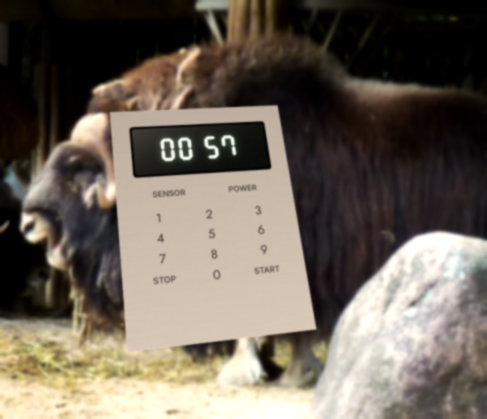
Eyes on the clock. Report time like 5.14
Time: 0.57
